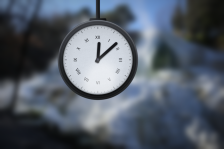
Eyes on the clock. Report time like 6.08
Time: 12.08
